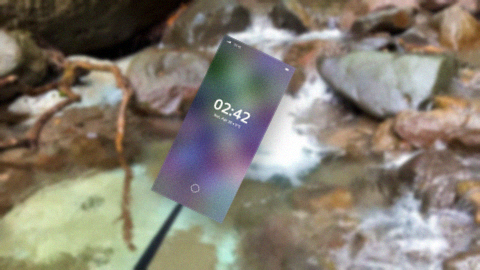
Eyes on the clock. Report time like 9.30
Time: 2.42
